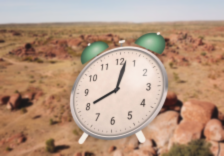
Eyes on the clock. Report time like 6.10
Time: 8.02
